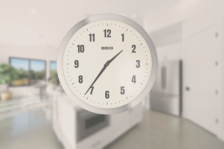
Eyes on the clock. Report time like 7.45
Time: 1.36
